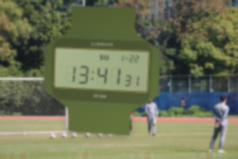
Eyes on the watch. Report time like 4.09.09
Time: 13.41.31
